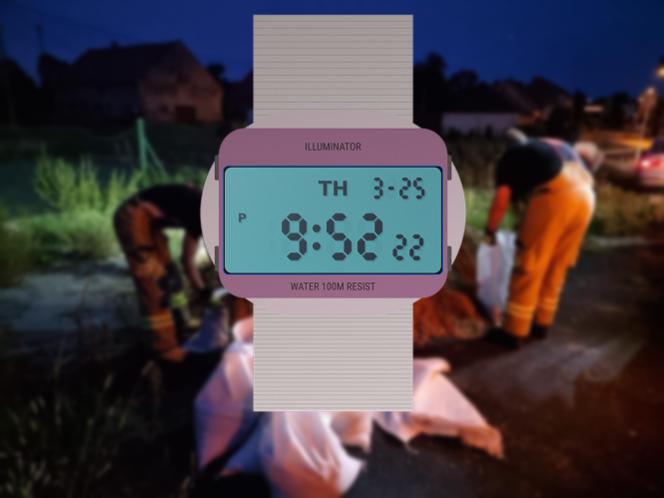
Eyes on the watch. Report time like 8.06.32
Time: 9.52.22
